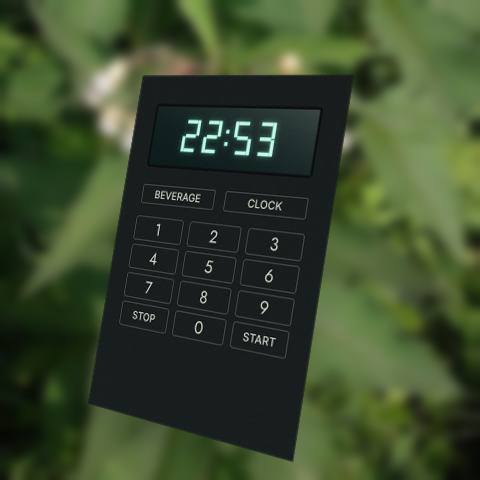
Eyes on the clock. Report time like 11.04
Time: 22.53
